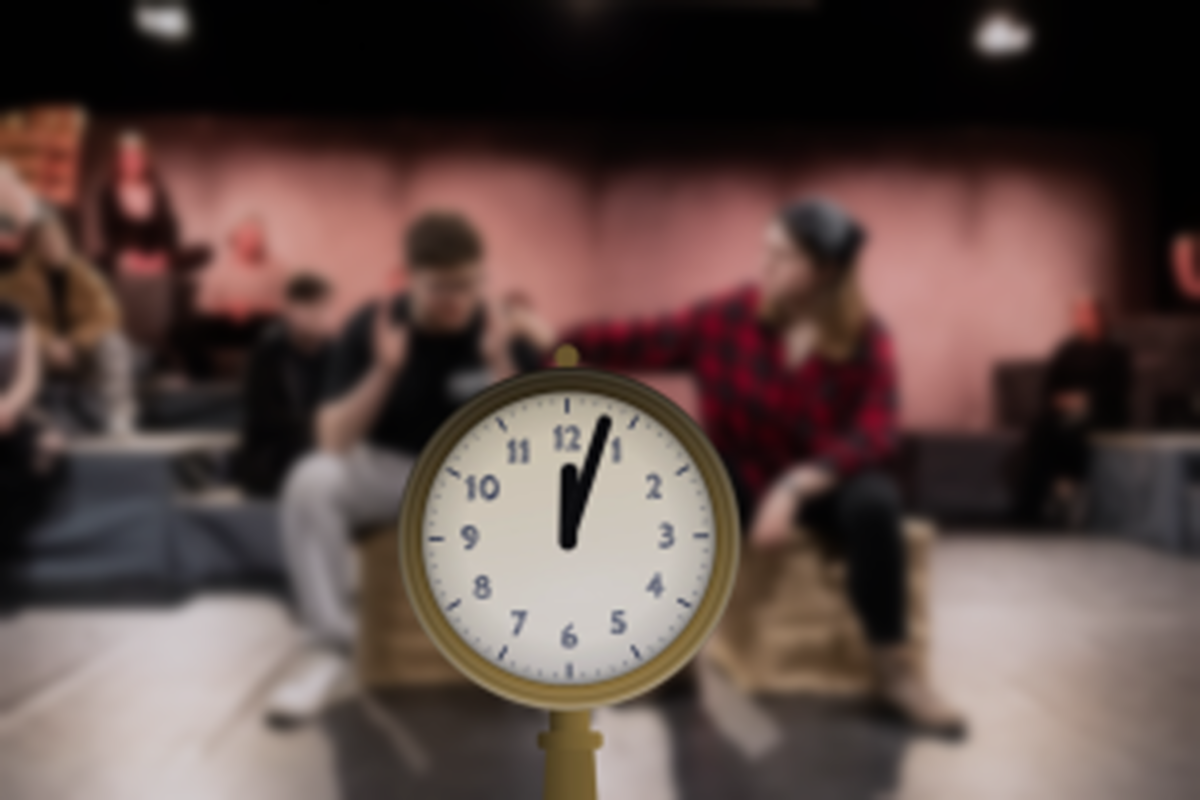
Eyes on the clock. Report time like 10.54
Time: 12.03
